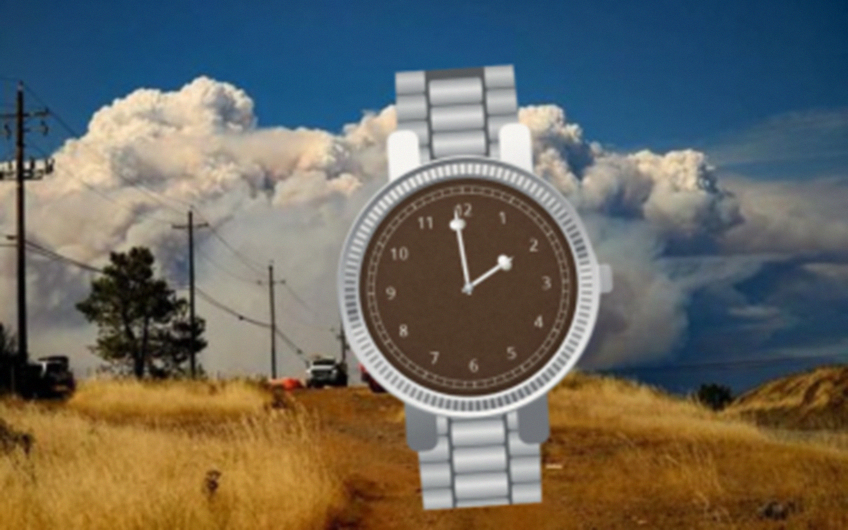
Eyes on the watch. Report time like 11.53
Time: 1.59
